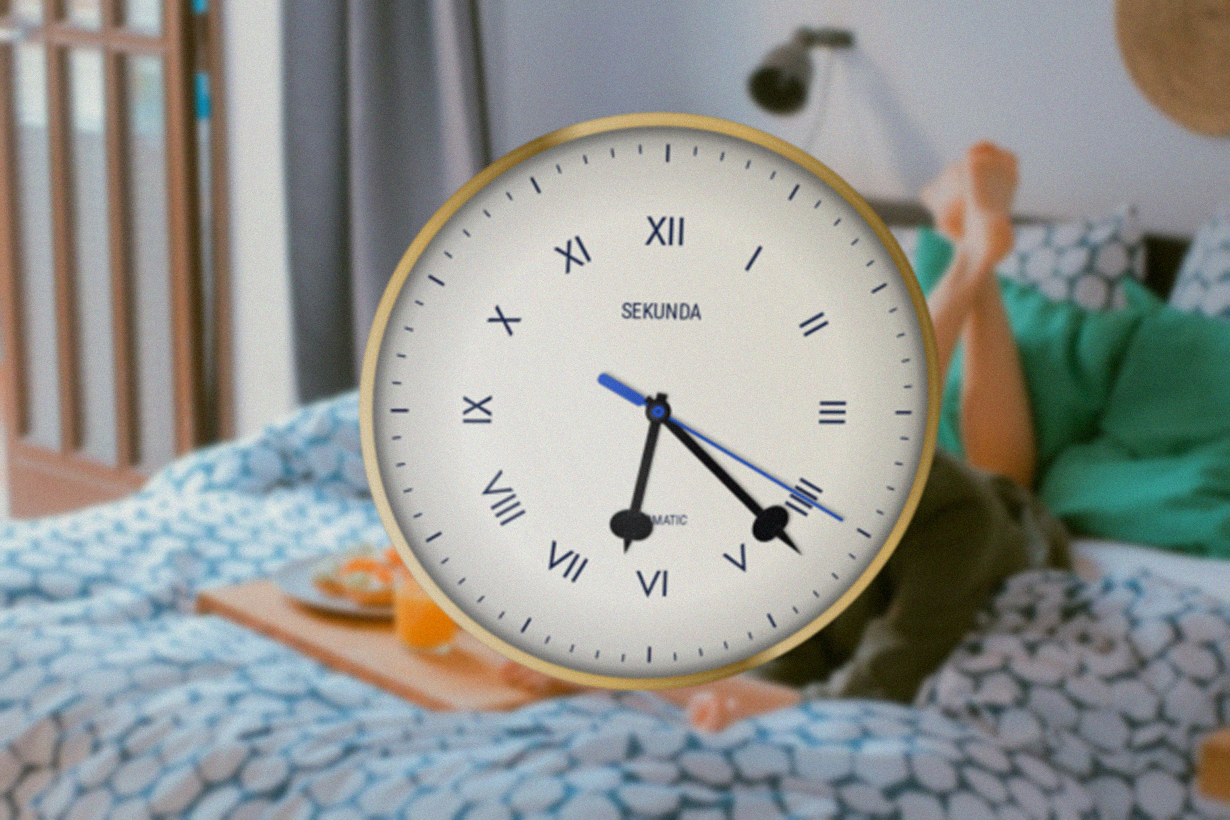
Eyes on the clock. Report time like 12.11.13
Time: 6.22.20
